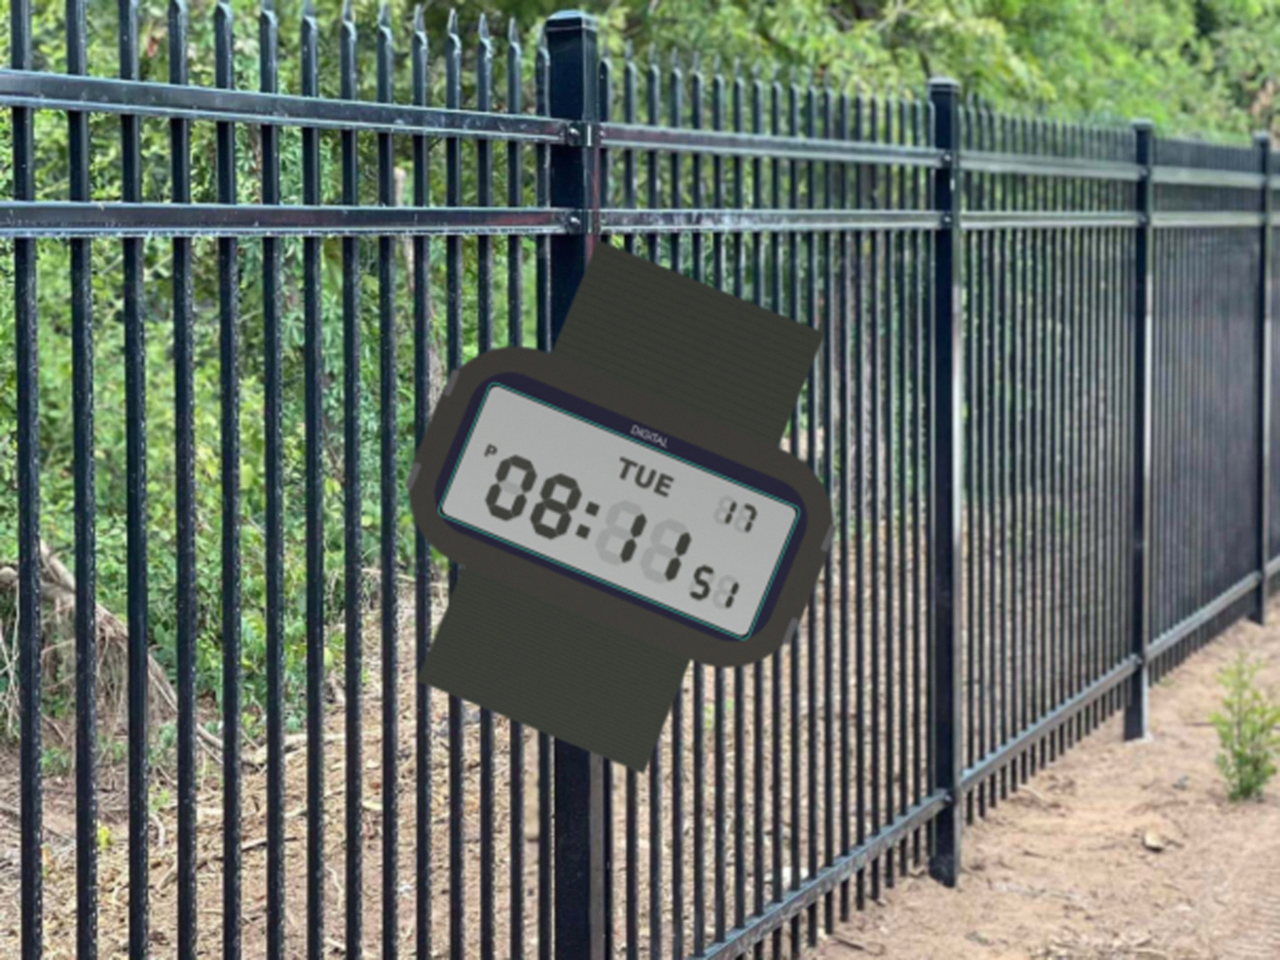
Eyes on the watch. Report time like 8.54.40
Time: 8.11.51
